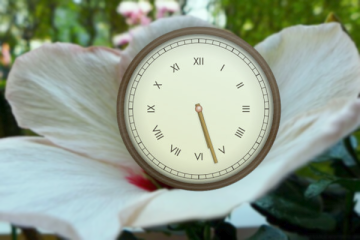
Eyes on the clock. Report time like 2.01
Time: 5.27
